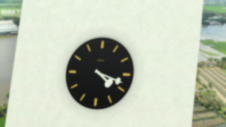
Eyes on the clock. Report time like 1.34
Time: 4.18
